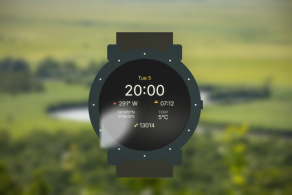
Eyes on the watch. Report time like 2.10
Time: 20.00
